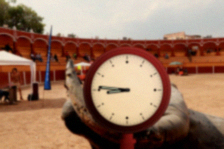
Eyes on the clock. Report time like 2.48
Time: 8.46
